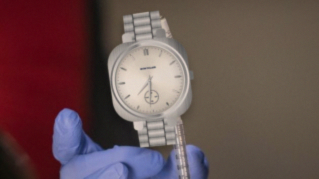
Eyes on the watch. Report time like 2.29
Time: 7.31
